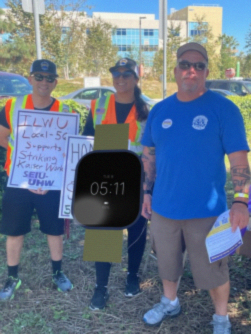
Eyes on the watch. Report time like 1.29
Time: 5.11
